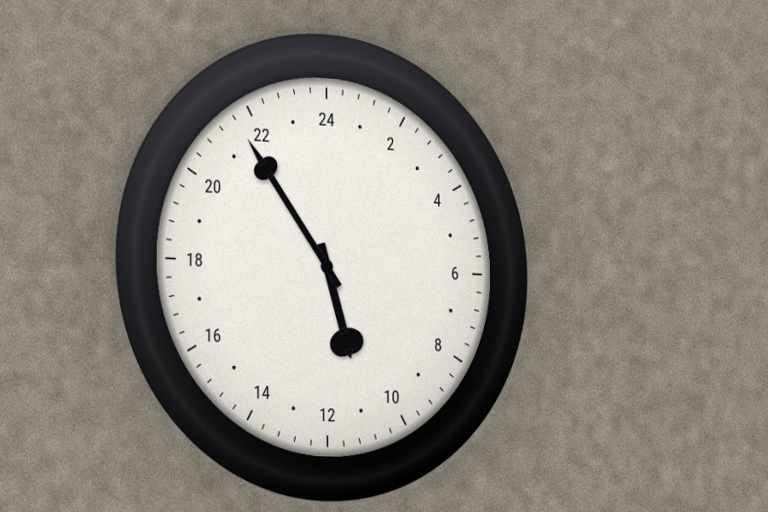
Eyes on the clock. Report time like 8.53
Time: 10.54
